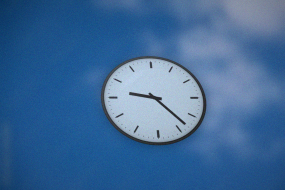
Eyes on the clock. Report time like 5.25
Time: 9.23
